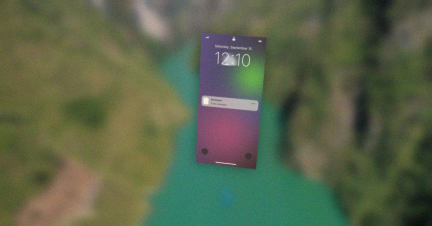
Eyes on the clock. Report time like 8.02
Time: 12.10
